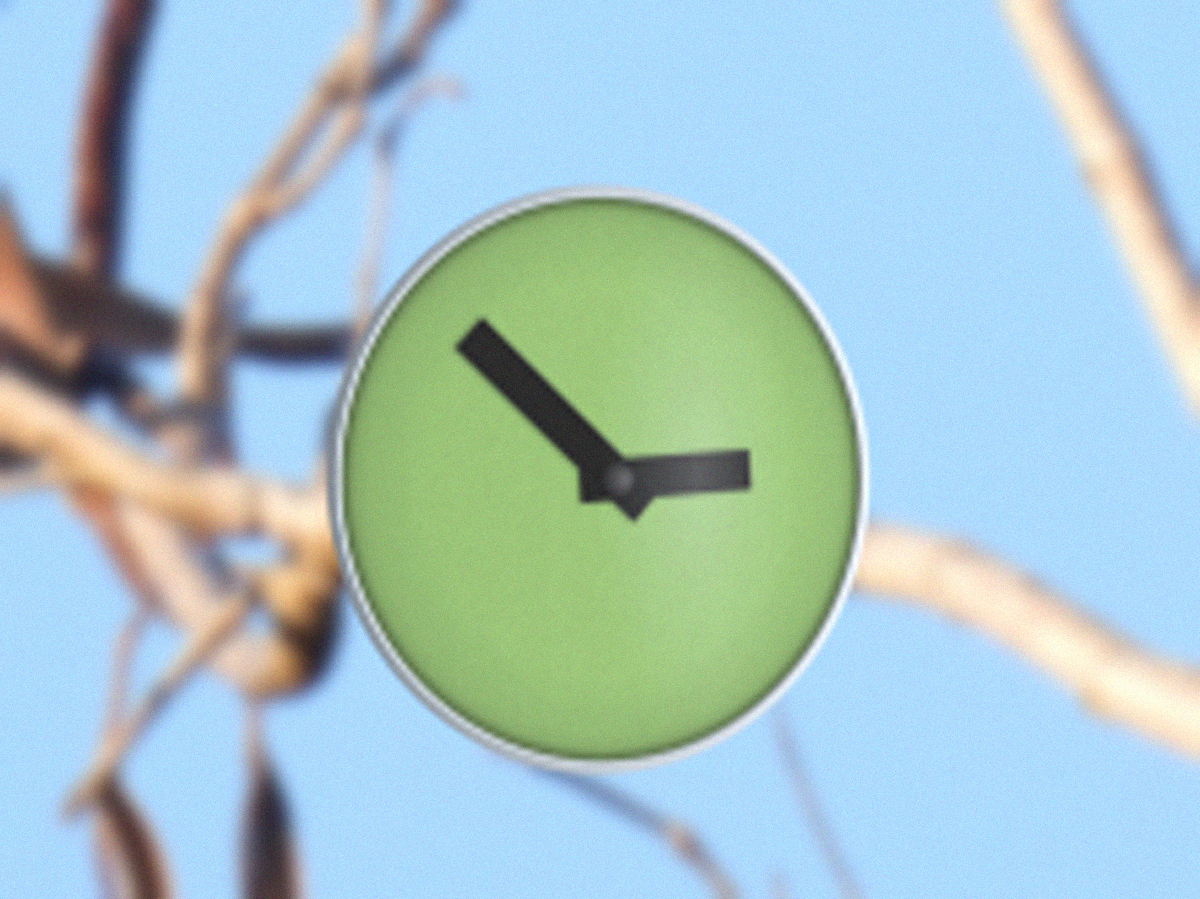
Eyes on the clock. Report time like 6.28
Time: 2.52
